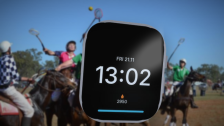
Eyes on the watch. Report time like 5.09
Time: 13.02
